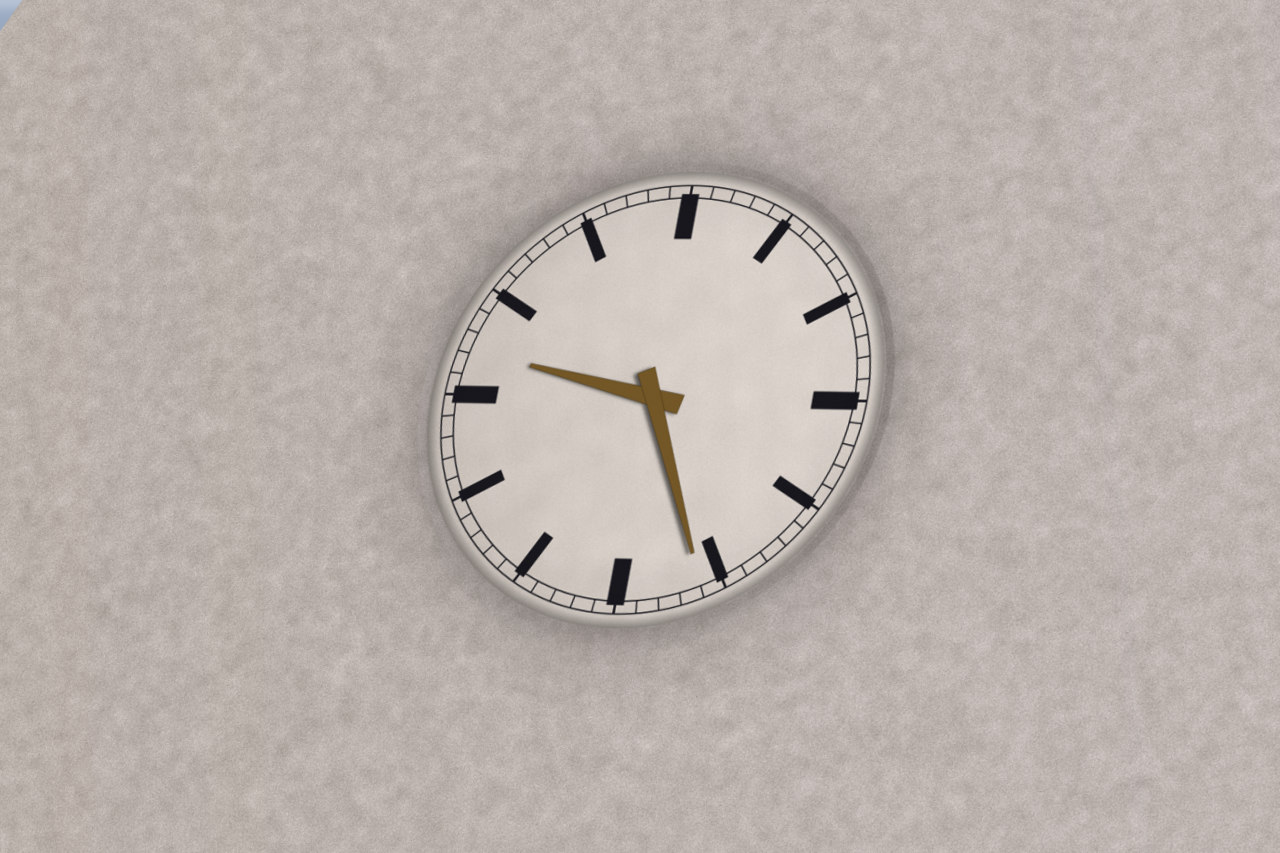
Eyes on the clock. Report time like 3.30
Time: 9.26
